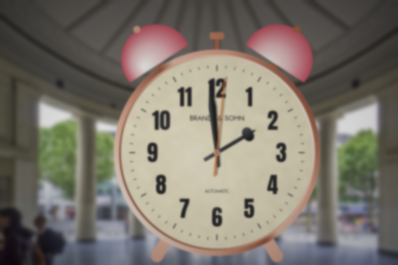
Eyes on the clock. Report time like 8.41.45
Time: 1.59.01
